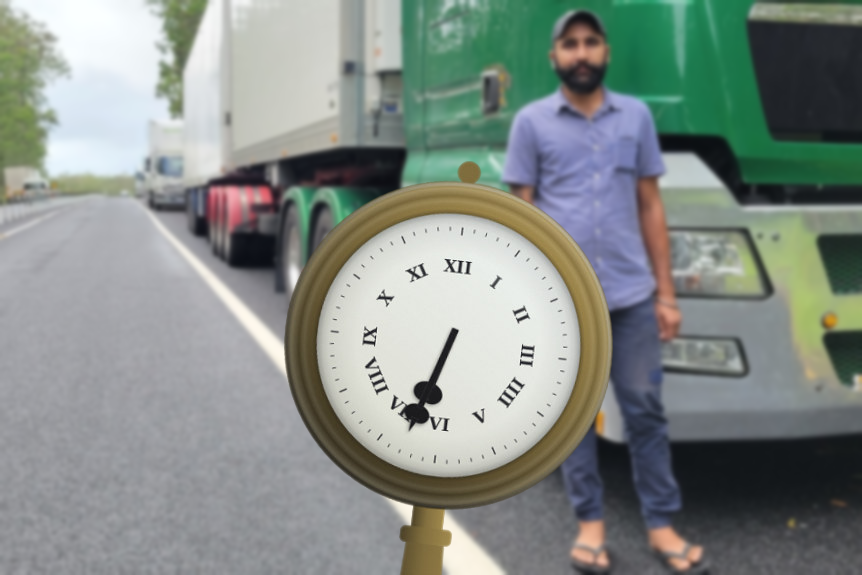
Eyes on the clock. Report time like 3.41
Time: 6.33
